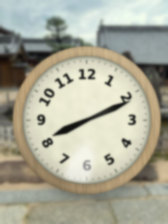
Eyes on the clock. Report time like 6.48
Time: 8.11
